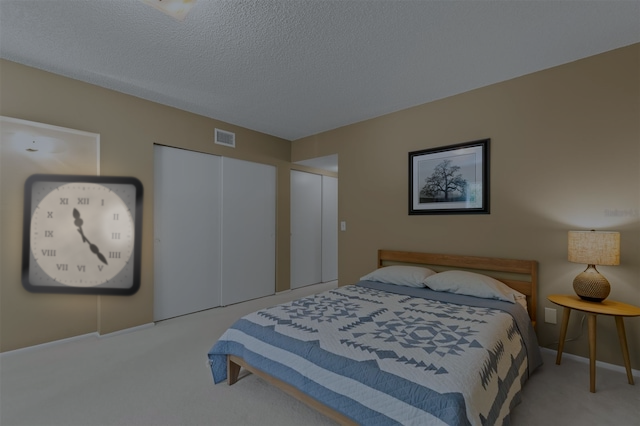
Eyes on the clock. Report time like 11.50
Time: 11.23
